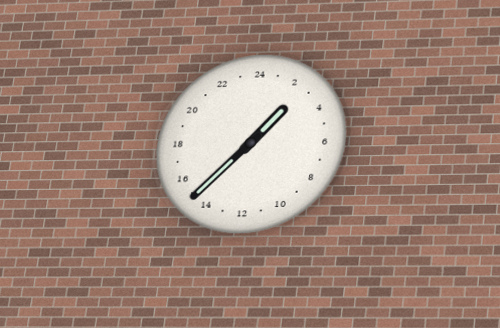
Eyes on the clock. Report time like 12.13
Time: 2.37
